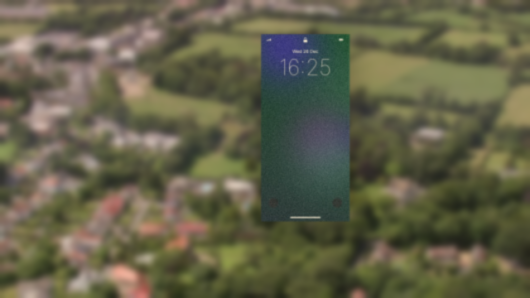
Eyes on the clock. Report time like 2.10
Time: 16.25
